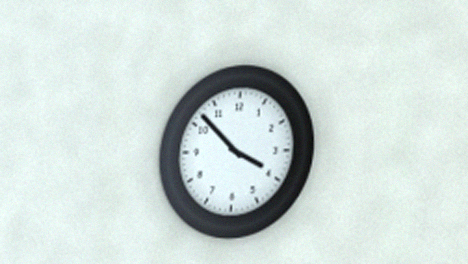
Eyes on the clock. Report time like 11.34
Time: 3.52
